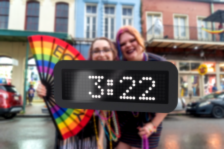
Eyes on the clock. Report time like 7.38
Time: 3.22
